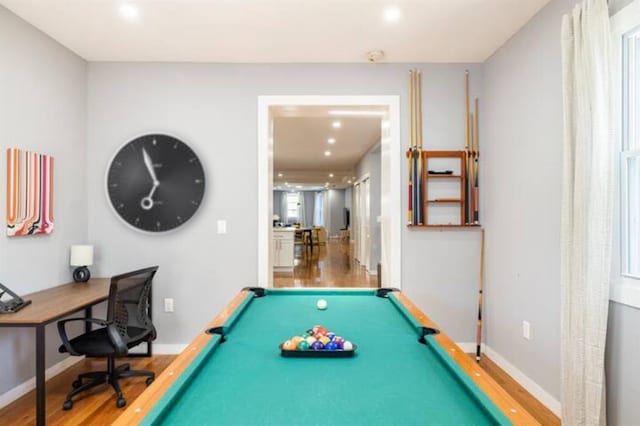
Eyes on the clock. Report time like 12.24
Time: 6.57
